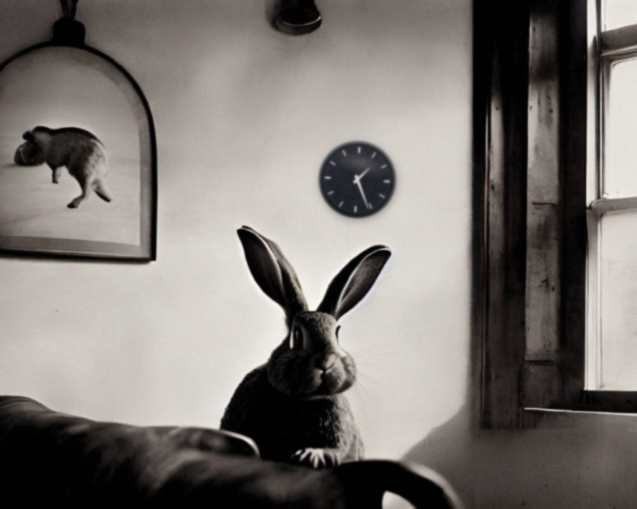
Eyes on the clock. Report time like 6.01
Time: 1.26
